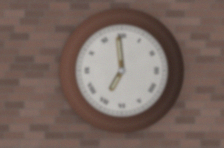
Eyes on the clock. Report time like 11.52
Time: 6.59
